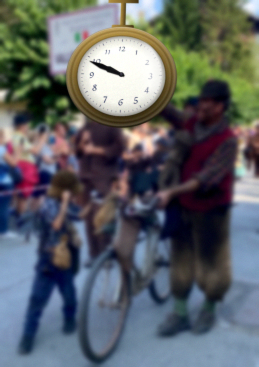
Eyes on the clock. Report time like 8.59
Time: 9.49
